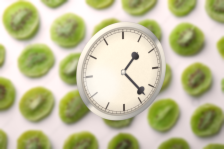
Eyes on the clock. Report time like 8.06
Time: 1.23
